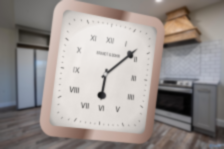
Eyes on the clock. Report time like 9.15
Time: 6.08
